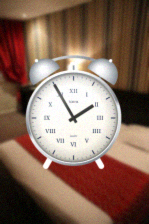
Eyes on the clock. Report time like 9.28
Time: 1.55
